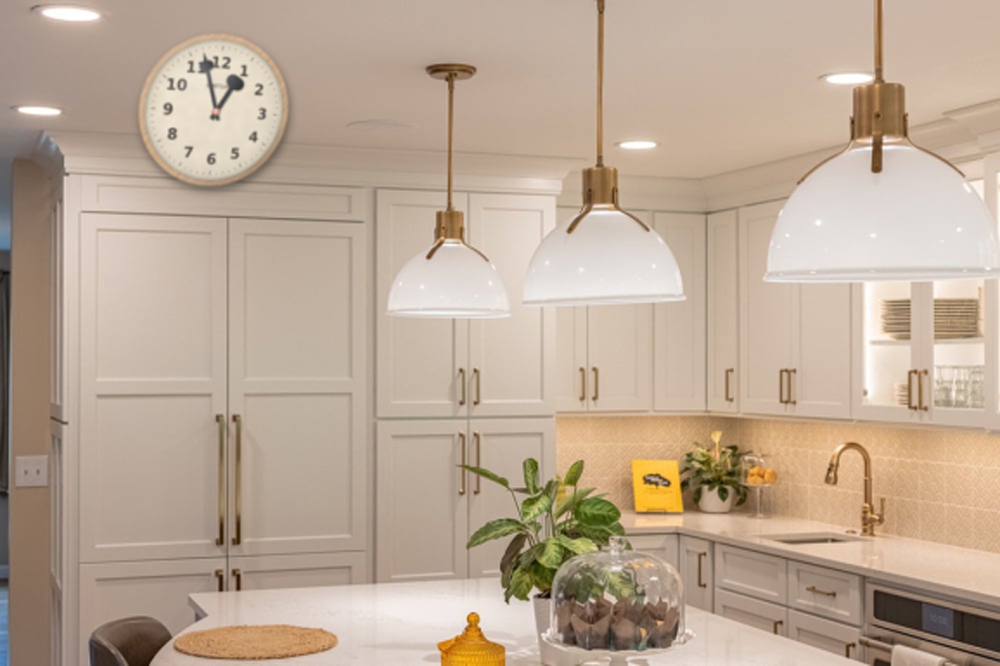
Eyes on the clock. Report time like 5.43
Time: 12.57
